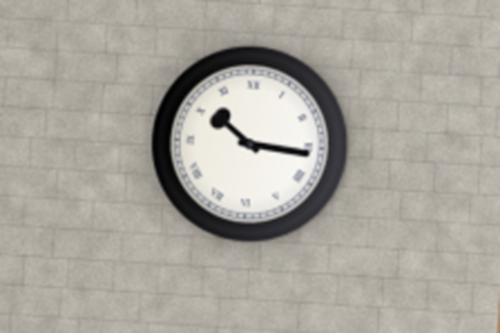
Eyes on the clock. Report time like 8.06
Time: 10.16
